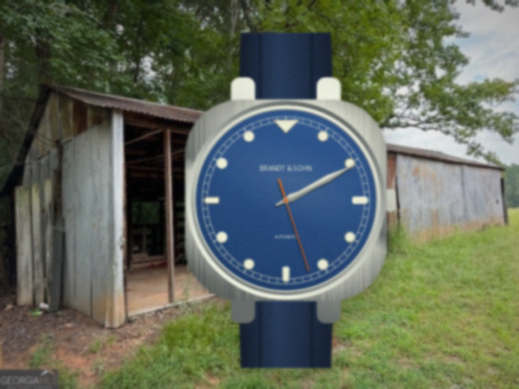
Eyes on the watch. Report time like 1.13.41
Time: 2.10.27
